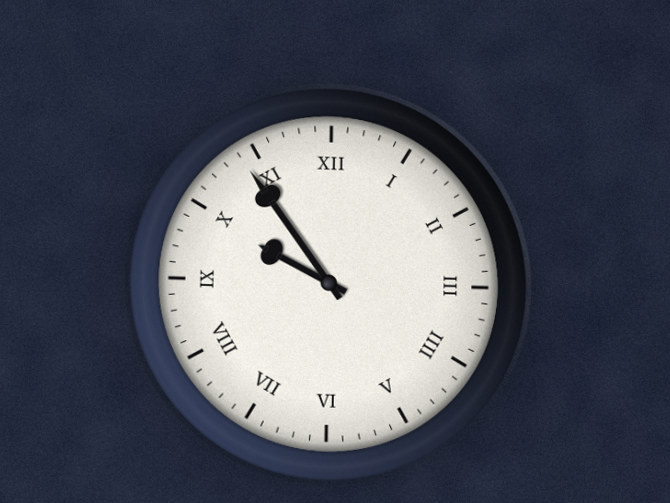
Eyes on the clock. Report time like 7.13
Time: 9.54
